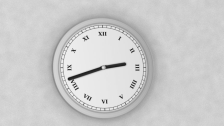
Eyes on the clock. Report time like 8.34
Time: 2.42
